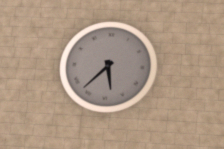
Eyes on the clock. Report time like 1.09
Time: 5.37
